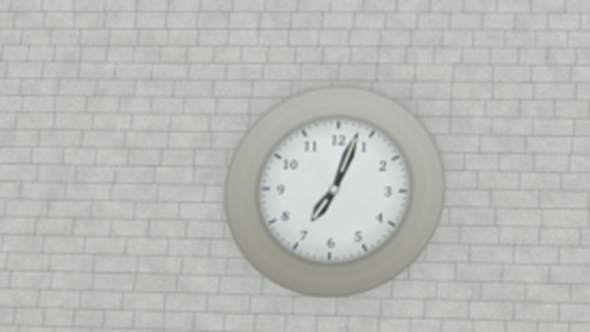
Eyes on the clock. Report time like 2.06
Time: 7.03
